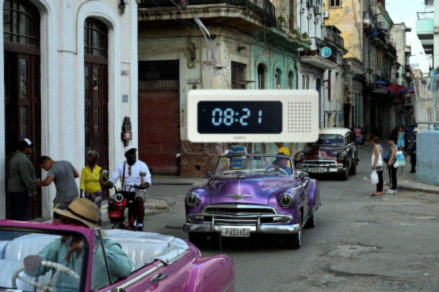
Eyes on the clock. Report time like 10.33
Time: 8.21
